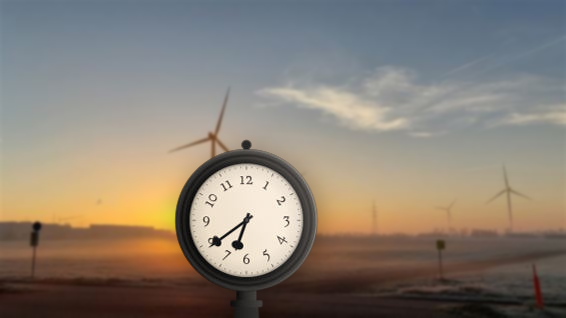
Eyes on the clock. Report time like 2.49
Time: 6.39
